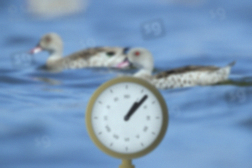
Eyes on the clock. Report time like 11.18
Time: 1.07
